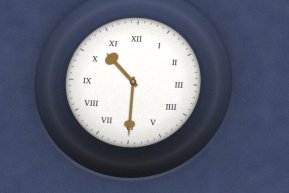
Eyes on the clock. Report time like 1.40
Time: 10.30
